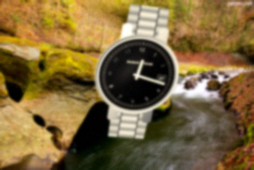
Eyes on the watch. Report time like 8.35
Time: 12.17
